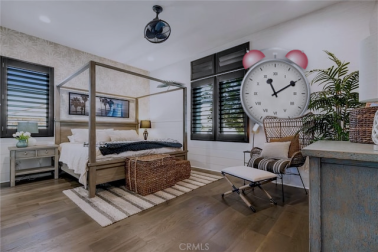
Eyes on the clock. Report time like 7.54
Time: 11.10
